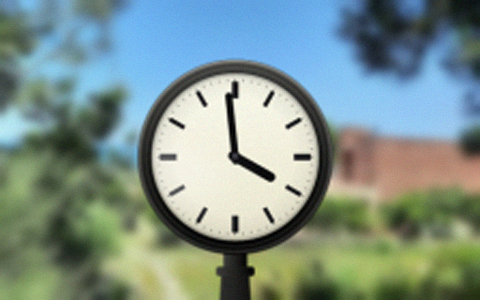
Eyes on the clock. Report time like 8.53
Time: 3.59
